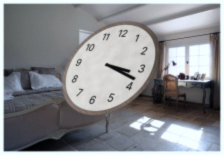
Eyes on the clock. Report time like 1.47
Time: 3.18
